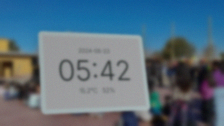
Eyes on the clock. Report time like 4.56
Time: 5.42
